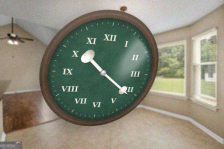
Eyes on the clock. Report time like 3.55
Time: 10.21
